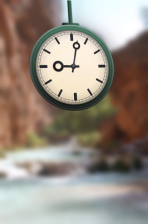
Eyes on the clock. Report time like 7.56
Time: 9.02
